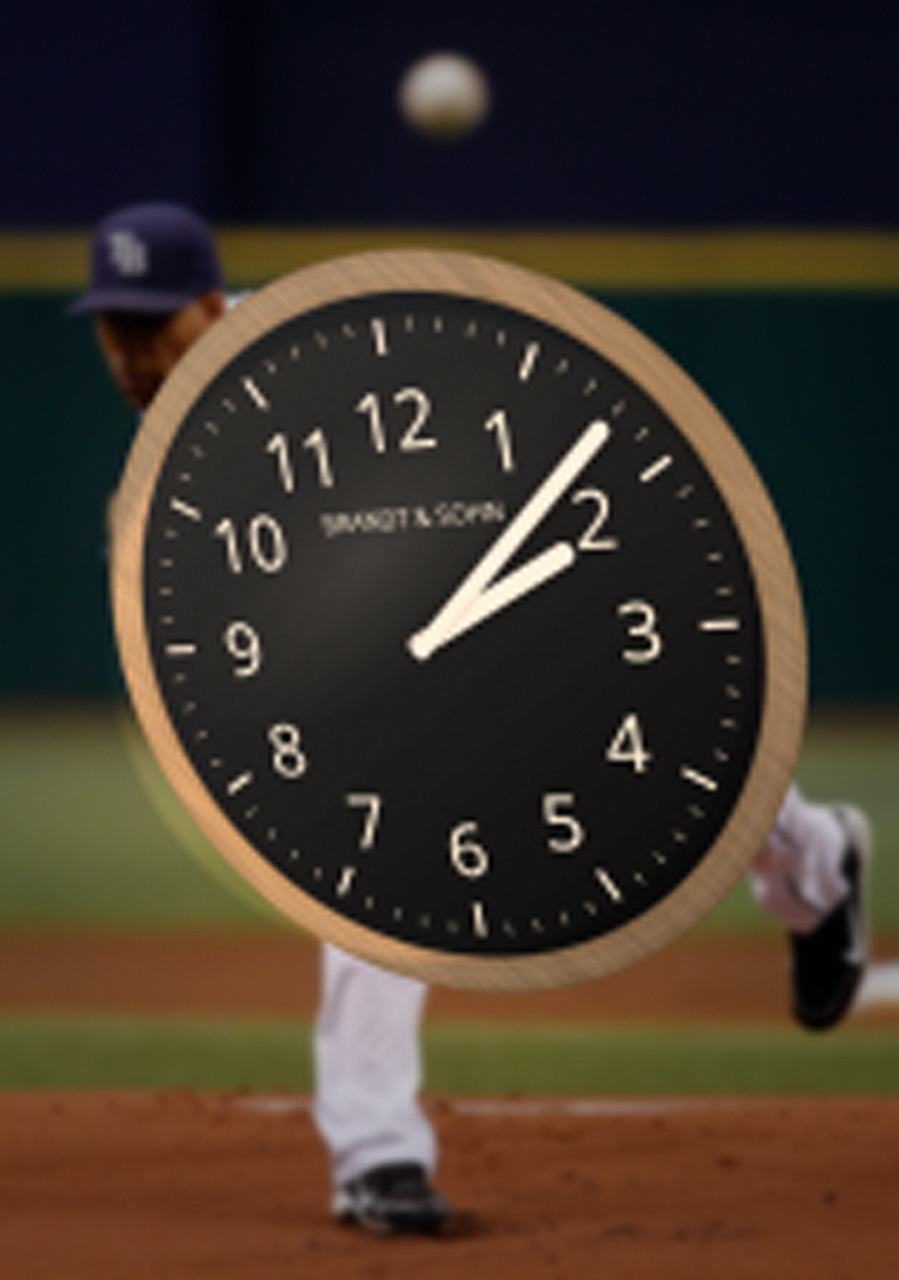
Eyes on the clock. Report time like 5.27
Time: 2.08
